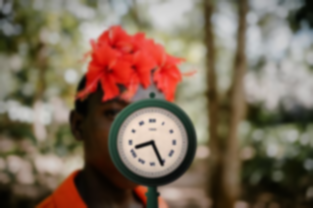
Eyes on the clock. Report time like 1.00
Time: 8.26
